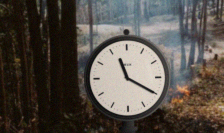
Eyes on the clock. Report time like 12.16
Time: 11.20
